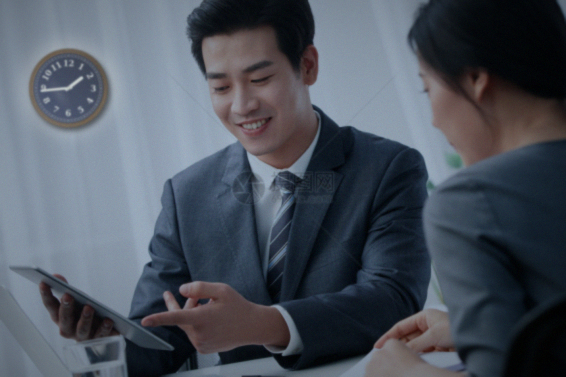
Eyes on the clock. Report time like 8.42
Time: 1.44
